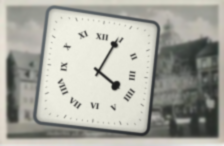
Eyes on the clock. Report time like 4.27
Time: 4.04
